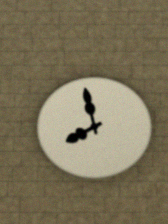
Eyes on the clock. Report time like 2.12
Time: 7.58
